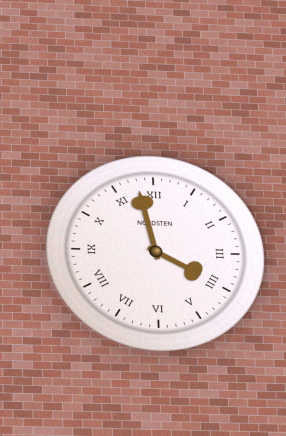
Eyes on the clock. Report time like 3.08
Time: 3.58
